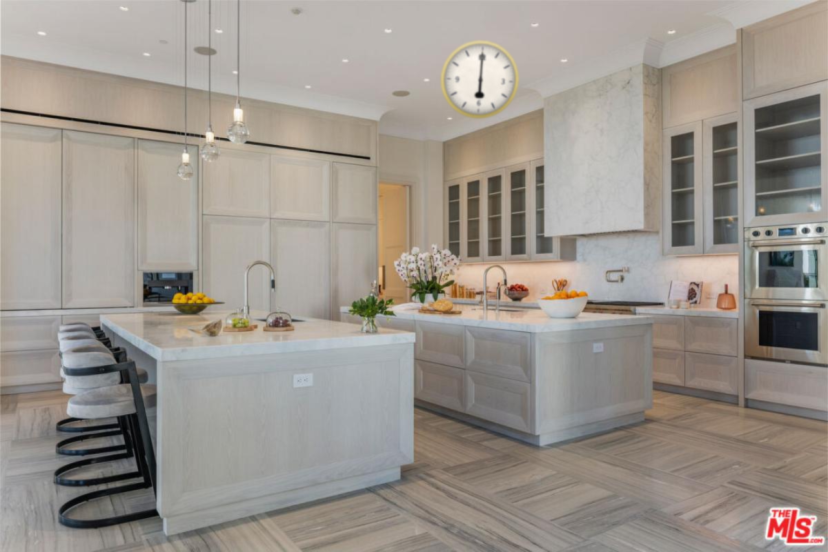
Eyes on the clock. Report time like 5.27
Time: 6.00
